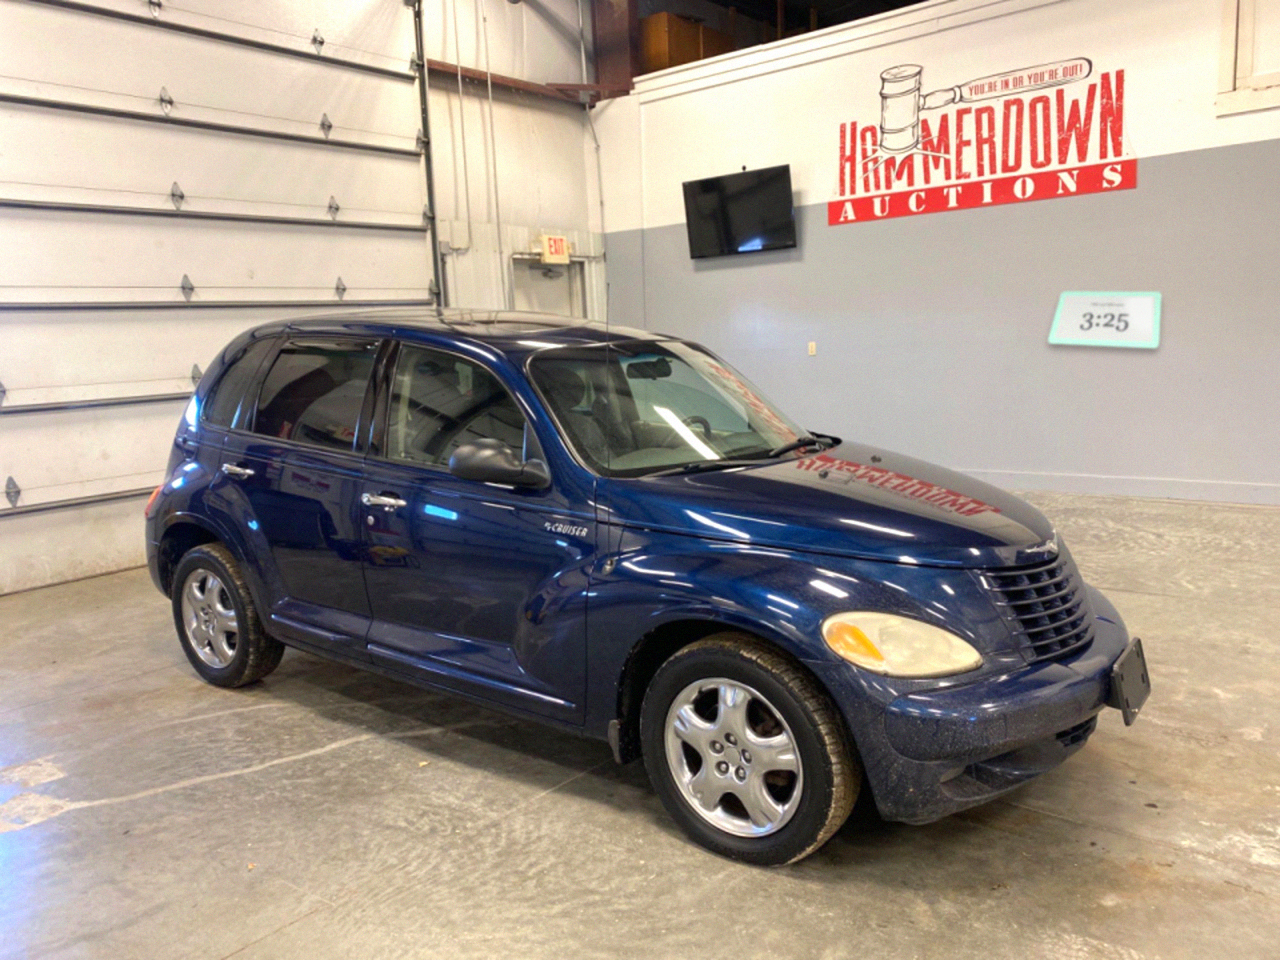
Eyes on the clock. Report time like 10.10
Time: 3.25
